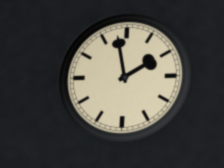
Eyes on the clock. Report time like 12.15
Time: 1.58
